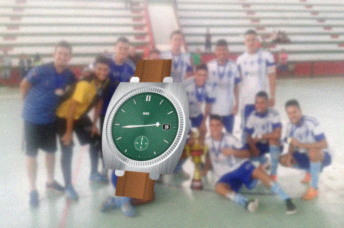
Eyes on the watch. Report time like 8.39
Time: 2.44
